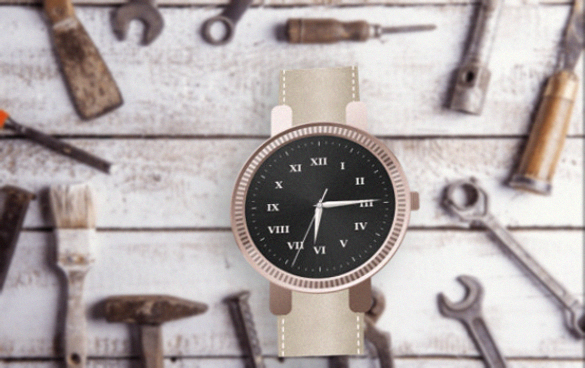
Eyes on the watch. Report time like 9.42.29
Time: 6.14.34
